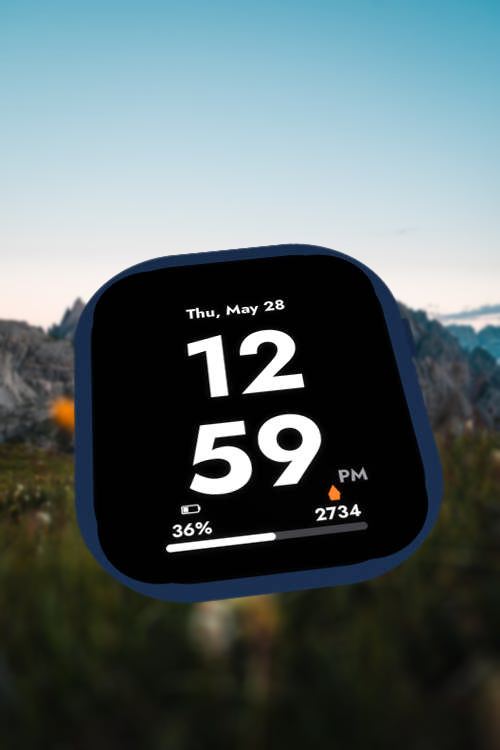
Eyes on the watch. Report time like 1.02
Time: 12.59
